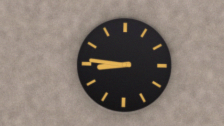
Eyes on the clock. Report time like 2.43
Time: 8.46
